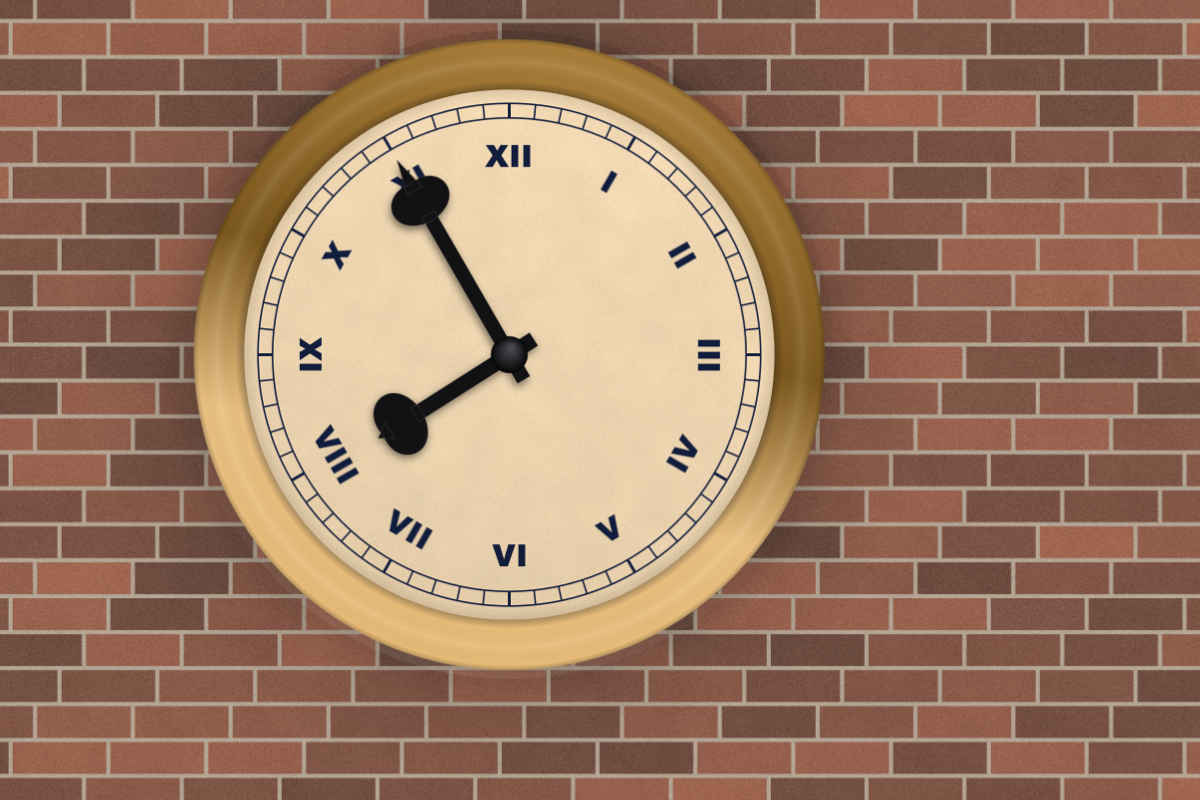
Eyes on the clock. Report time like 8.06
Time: 7.55
